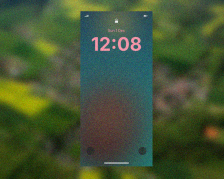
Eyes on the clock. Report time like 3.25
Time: 12.08
